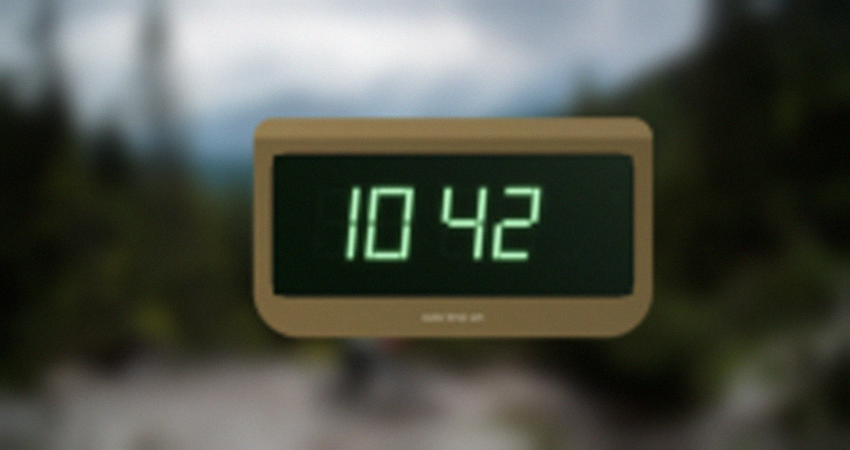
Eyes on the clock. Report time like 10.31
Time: 10.42
